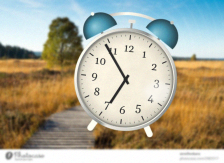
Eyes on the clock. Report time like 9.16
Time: 6.54
